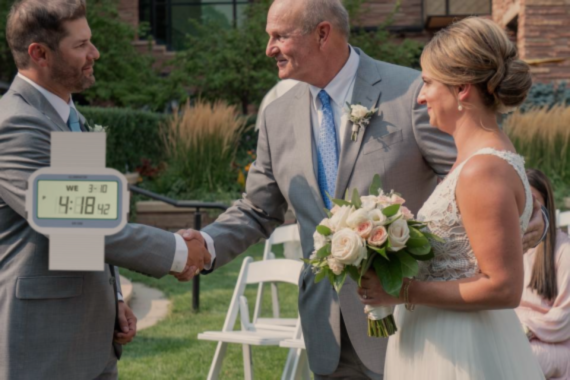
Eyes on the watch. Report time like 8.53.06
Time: 4.18.42
